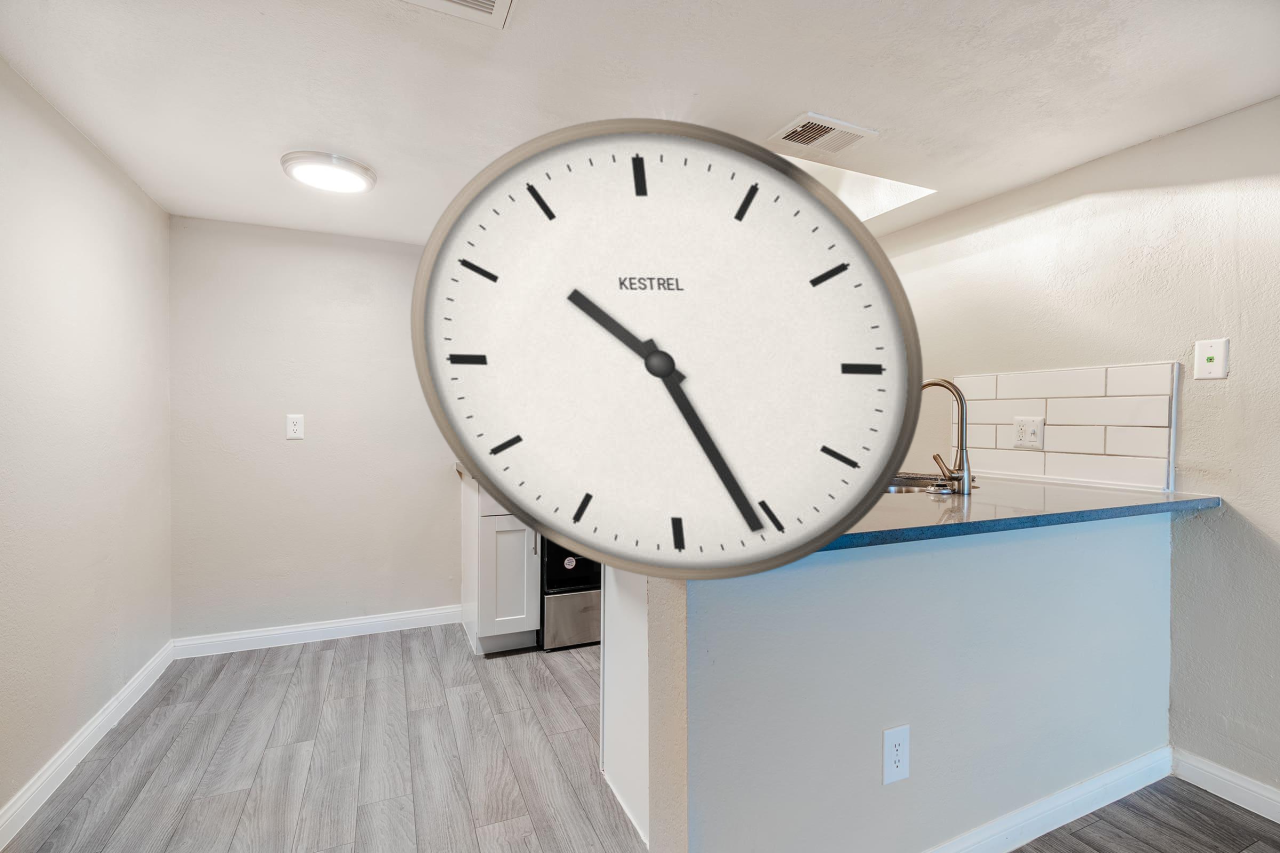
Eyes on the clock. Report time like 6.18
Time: 10.26
